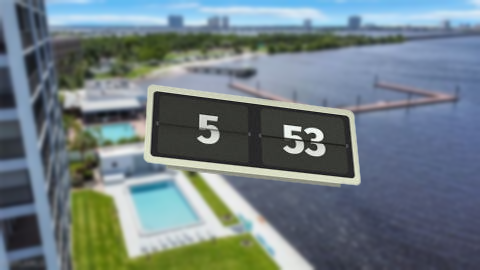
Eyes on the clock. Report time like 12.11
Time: 5.53
